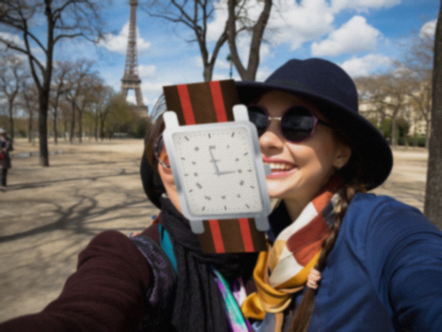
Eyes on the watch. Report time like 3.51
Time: 2.59
